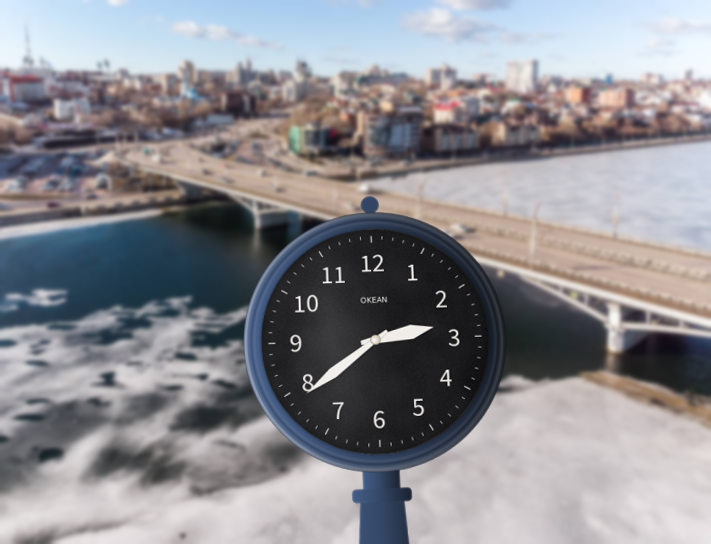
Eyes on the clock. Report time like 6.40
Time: 2.39
